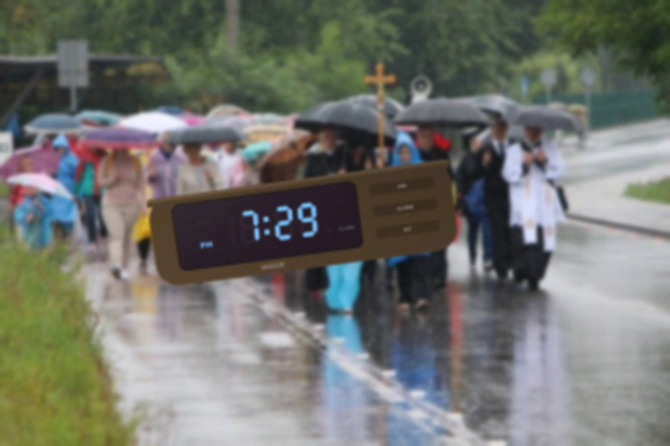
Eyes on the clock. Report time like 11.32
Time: 7.29
